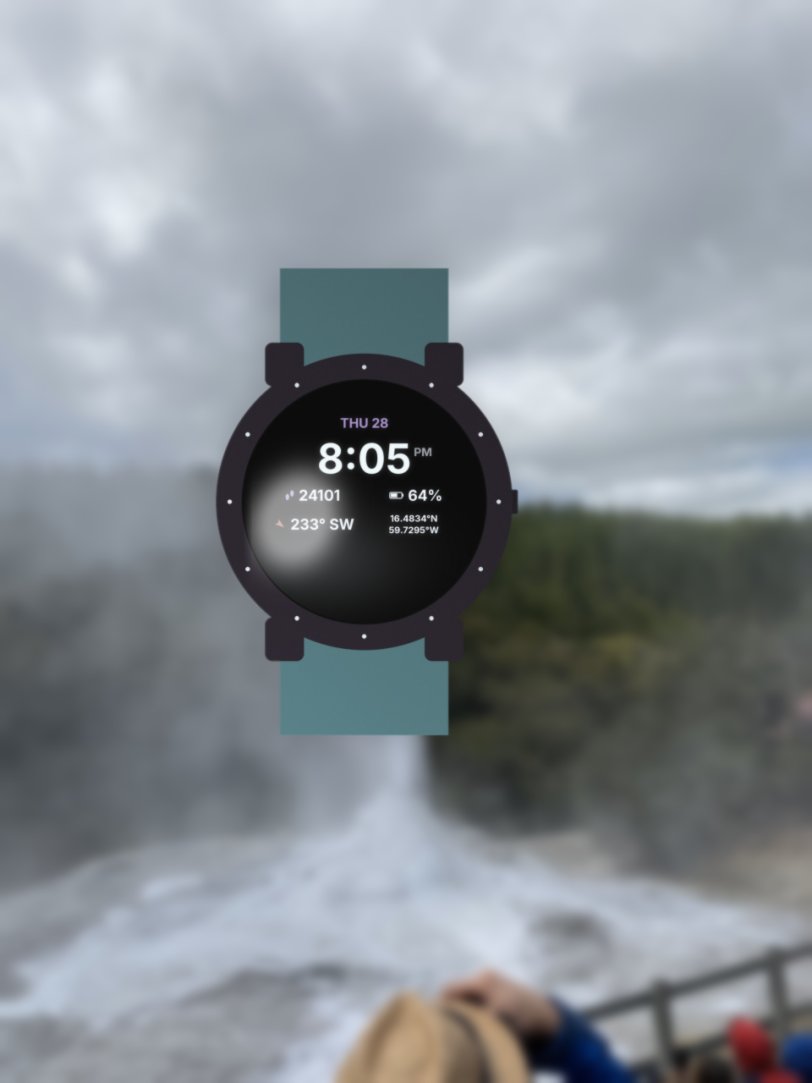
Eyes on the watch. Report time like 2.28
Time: 8.05
